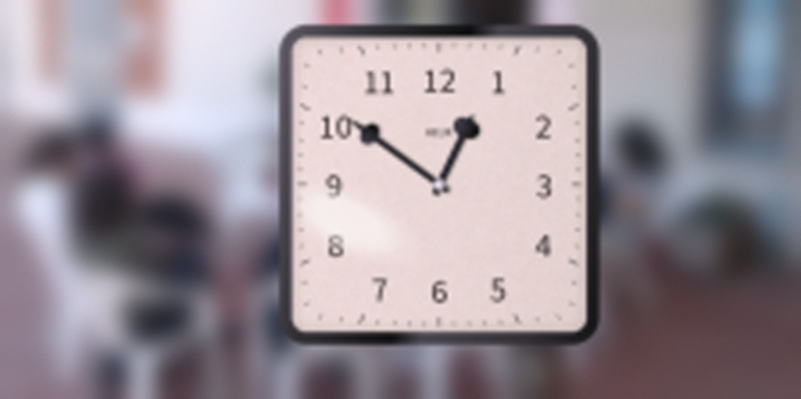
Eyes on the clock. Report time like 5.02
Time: 12.51
